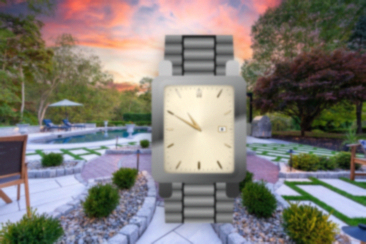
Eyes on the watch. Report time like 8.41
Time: 10.50
